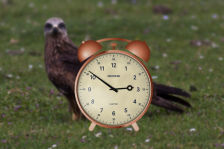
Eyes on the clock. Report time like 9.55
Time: 2.51
